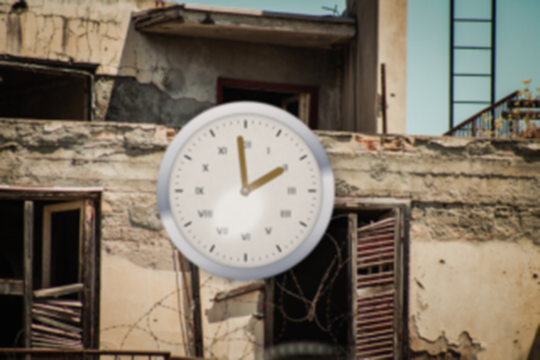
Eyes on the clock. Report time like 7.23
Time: 1.59
